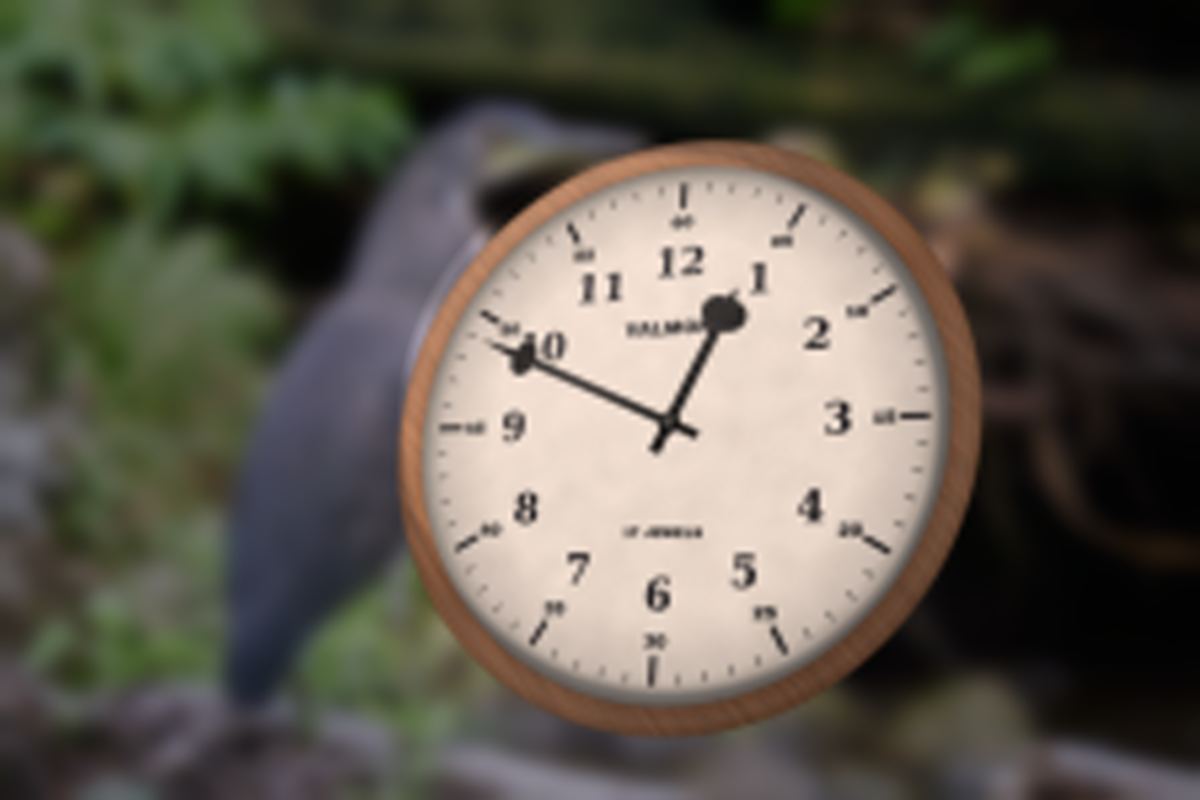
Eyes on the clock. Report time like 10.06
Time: 12.49
